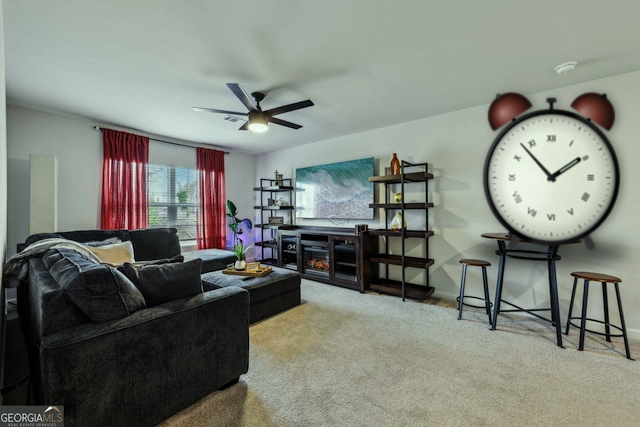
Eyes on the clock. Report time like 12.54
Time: 1.53
